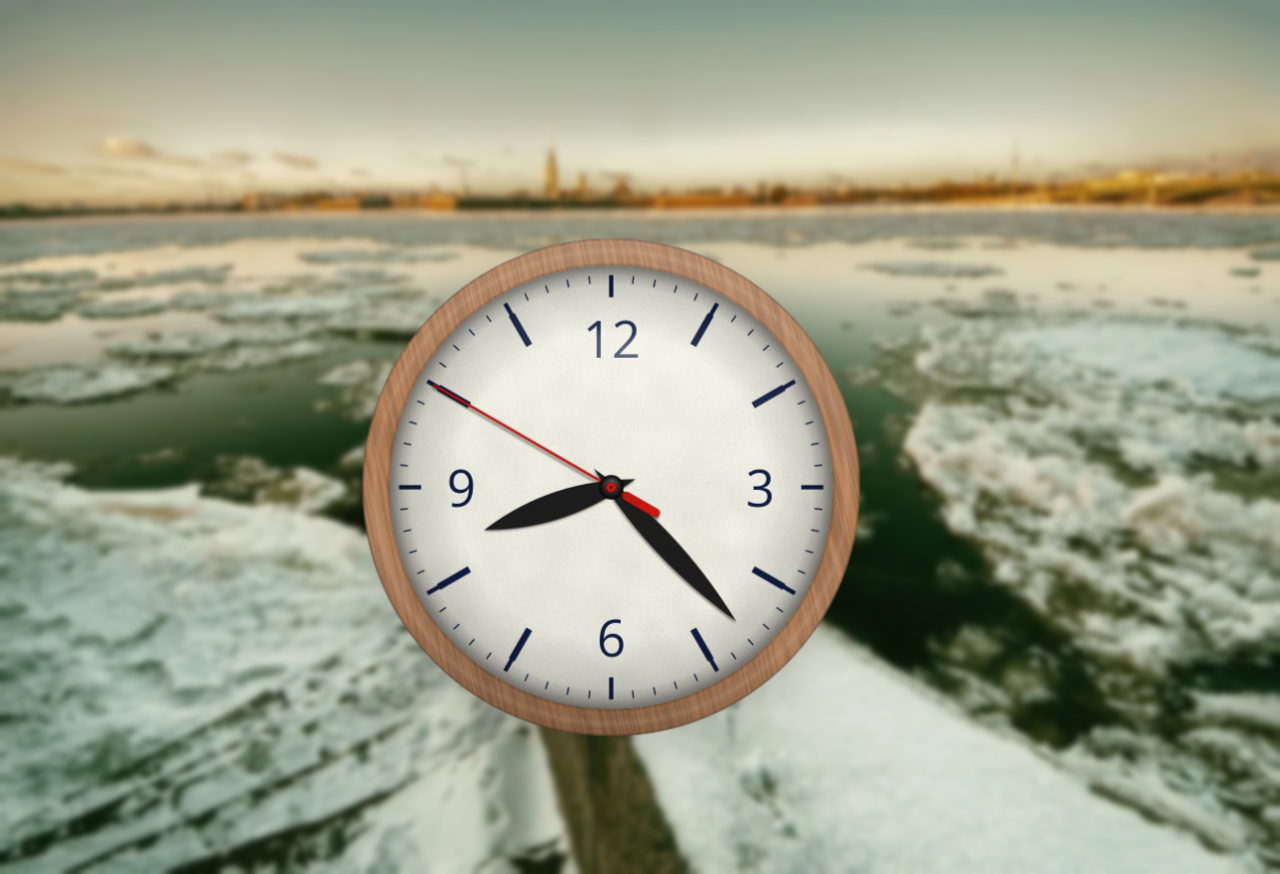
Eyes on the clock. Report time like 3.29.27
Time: 8.22.50
